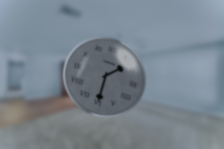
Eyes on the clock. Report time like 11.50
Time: 1.30
